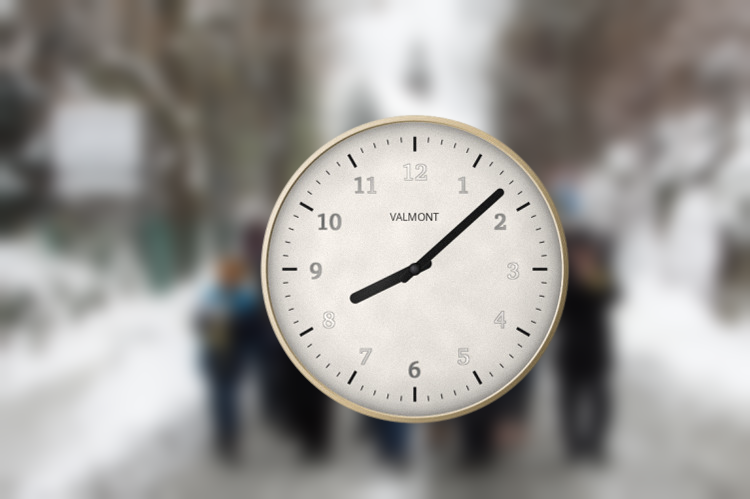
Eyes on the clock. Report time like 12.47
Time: 8.08
